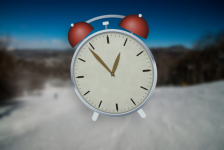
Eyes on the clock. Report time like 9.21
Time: 12.54
